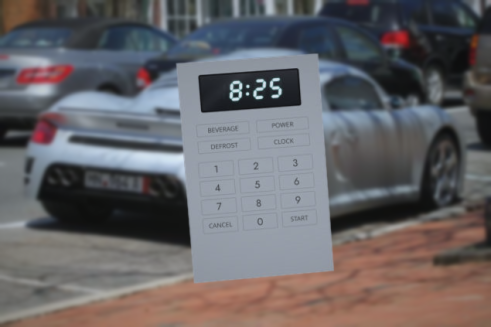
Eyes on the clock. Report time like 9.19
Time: 8.25
